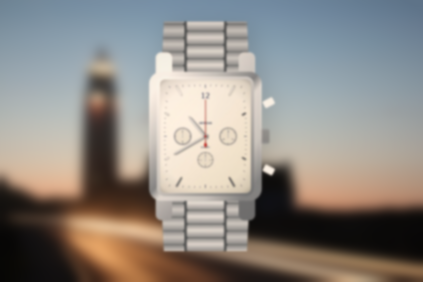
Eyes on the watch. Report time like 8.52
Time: 10.40
